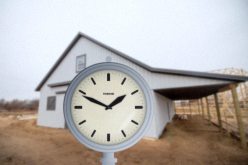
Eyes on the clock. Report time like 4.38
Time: 1.49
